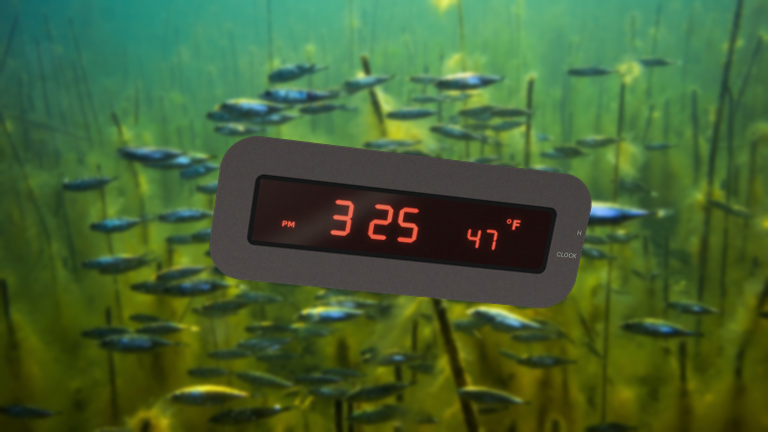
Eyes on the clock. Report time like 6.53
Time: 3.25
